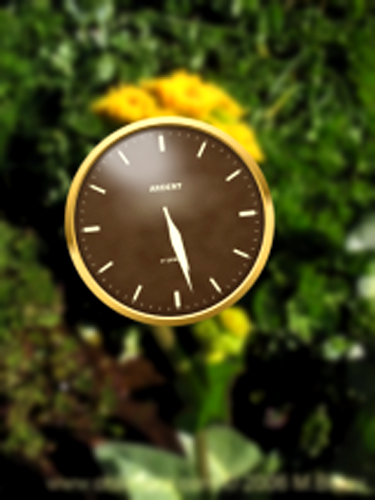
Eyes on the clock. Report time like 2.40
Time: 5.28
